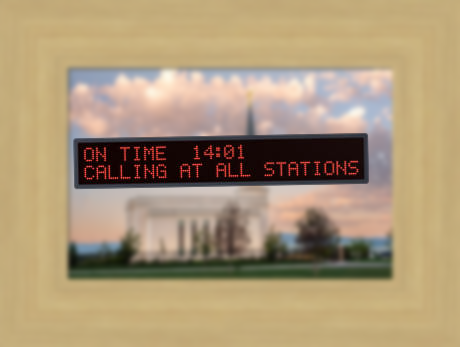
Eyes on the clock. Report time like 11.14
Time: 14.01
